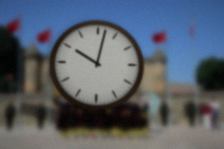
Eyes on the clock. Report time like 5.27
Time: 10.02
